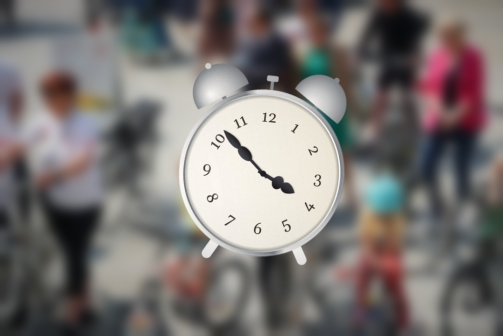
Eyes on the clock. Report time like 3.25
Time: 3.52
